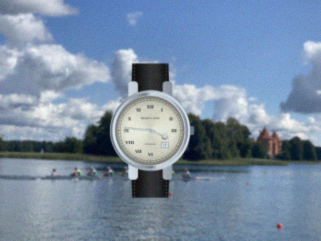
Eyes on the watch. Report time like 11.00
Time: 3.46
